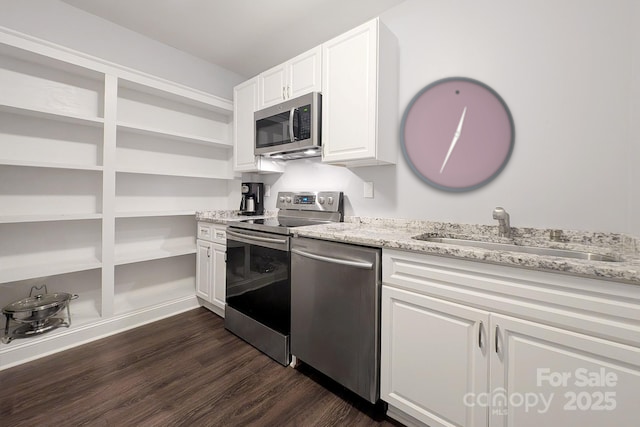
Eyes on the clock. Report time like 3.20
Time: 12.34
